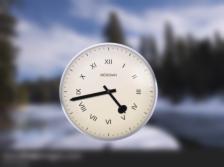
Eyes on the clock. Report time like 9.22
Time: 4.43
